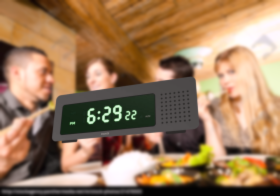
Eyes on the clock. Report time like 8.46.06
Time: 6.29.22
